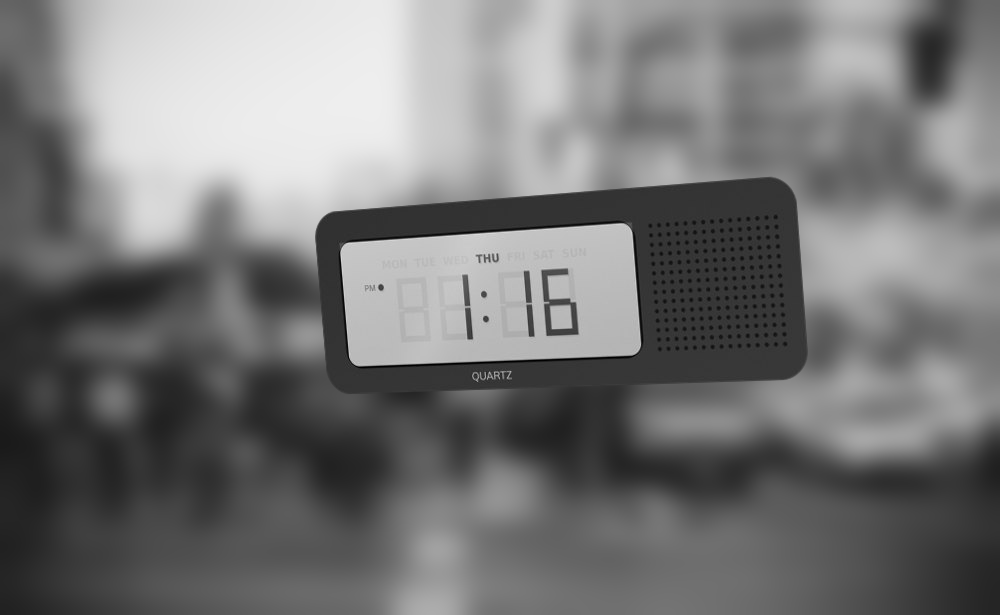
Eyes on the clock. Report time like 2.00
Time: 1.16
